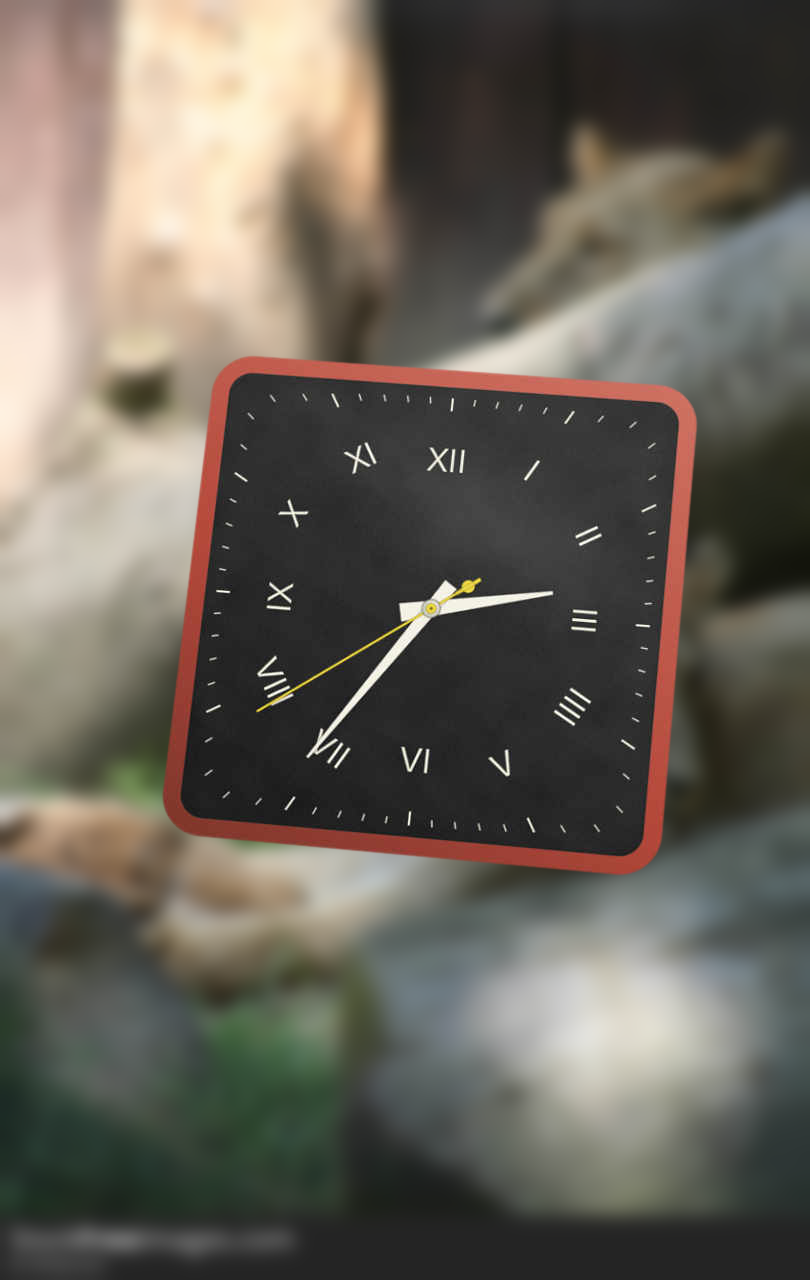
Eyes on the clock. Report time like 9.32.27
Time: 2.35.39
